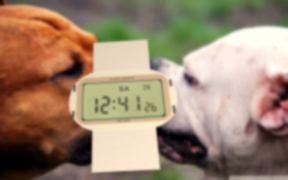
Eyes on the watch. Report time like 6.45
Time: 12.41
